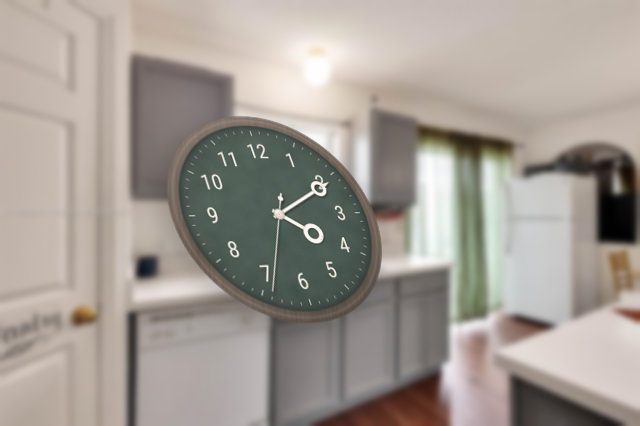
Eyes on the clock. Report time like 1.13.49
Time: 4.10.34
